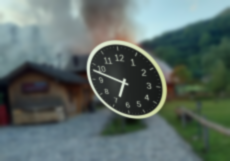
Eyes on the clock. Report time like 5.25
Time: 6.48
